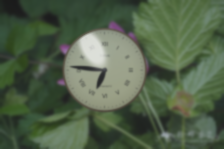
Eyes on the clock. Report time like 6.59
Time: 6.46
